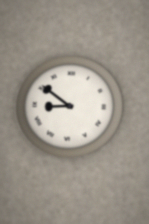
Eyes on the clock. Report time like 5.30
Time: 8.51
